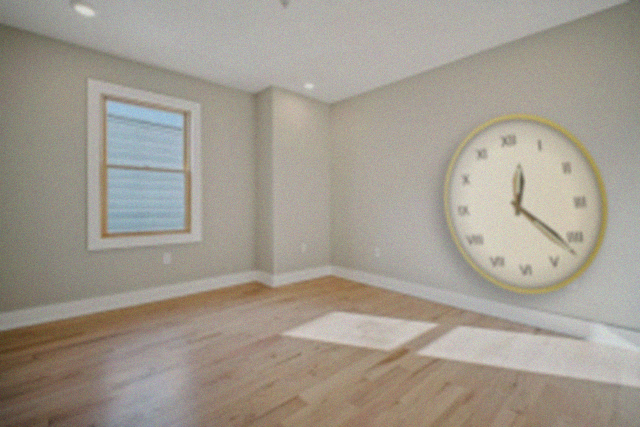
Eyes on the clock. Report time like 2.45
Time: 12.22
